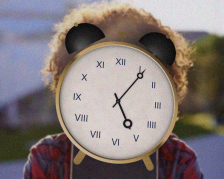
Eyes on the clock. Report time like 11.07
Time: 5.06
